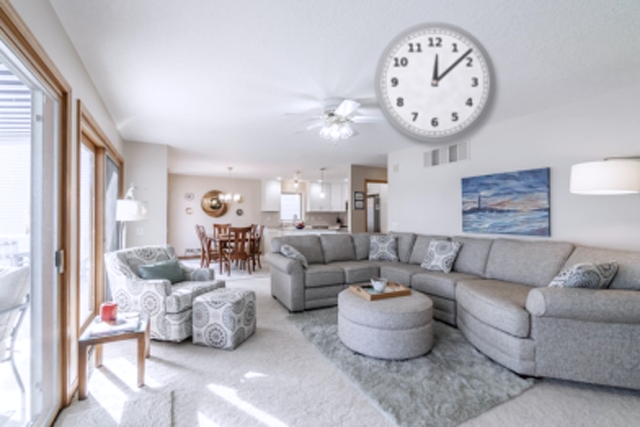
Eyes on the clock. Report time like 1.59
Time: 12.08
